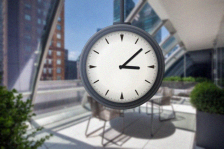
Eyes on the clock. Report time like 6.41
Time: 3.08
